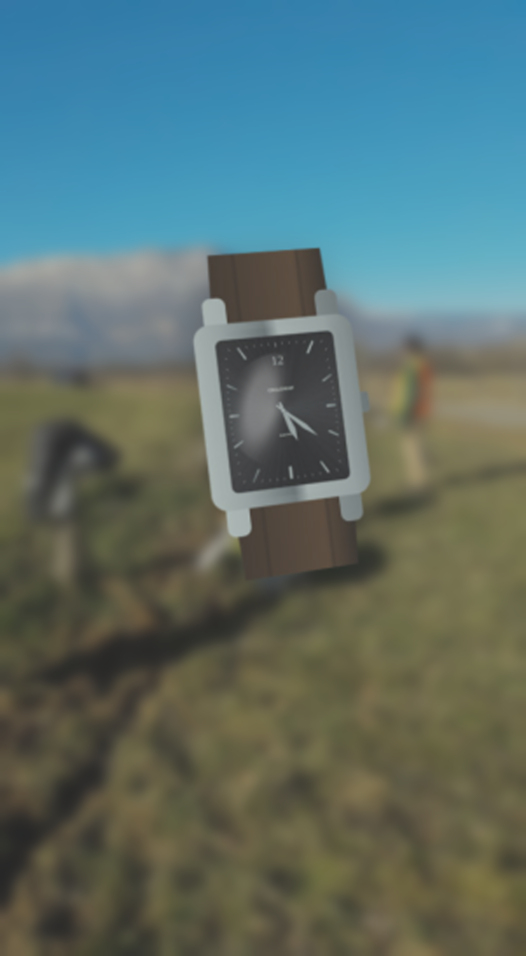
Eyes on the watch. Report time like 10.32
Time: 5.22
